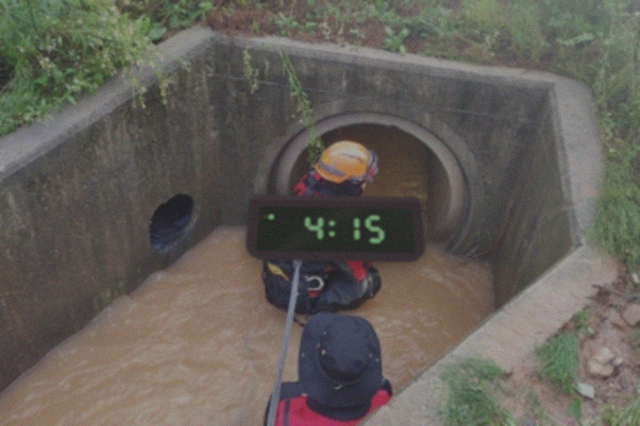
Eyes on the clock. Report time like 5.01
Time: 4.15
